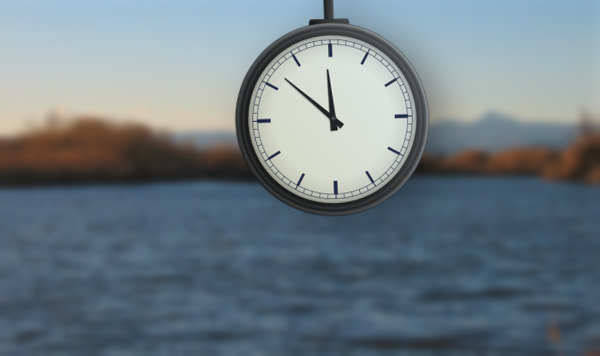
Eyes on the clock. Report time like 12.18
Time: 11.52
